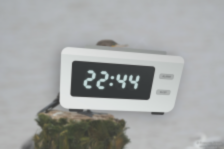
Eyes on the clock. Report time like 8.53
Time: 22.44
